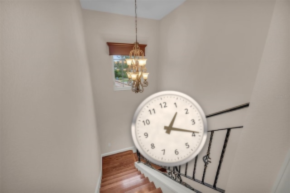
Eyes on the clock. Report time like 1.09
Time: 1.19
